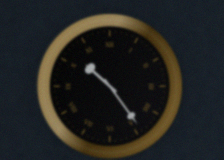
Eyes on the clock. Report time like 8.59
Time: 10.24
